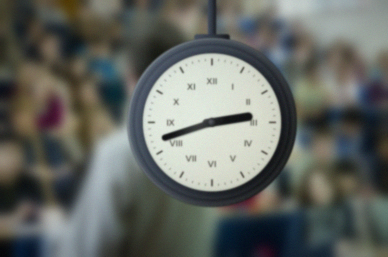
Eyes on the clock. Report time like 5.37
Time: 2.42
